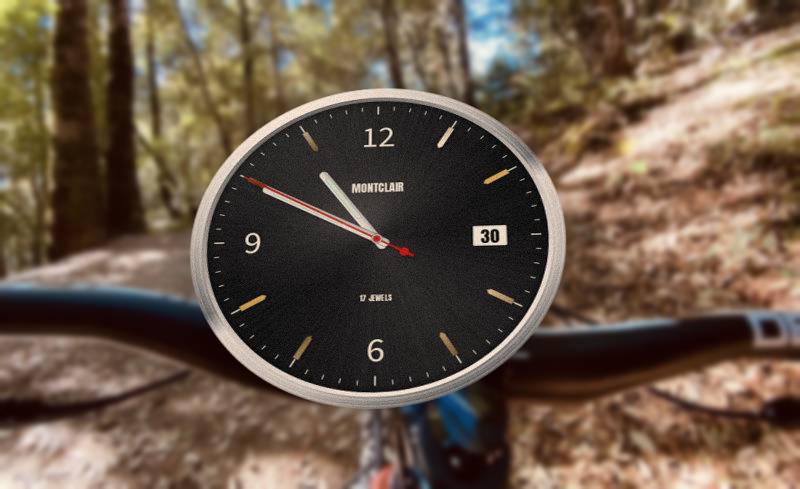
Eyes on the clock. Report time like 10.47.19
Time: 10.49.50
